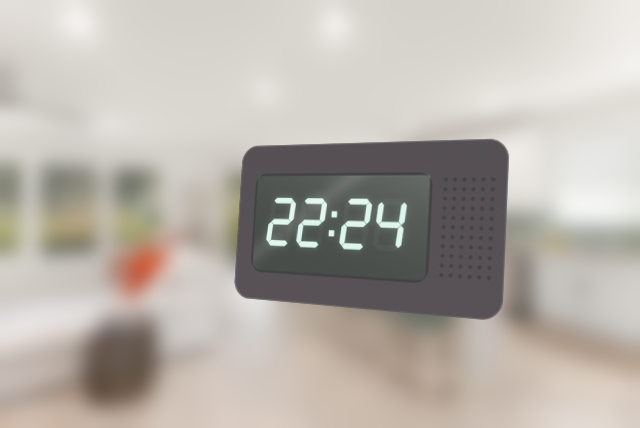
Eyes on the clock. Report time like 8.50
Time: 22.24
